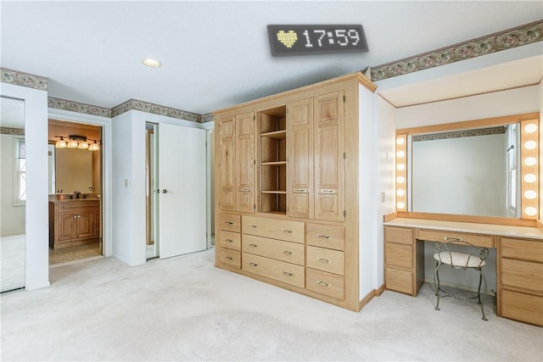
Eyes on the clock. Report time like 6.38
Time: 17.59
